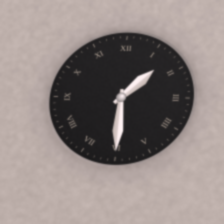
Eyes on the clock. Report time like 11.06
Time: 1.30
